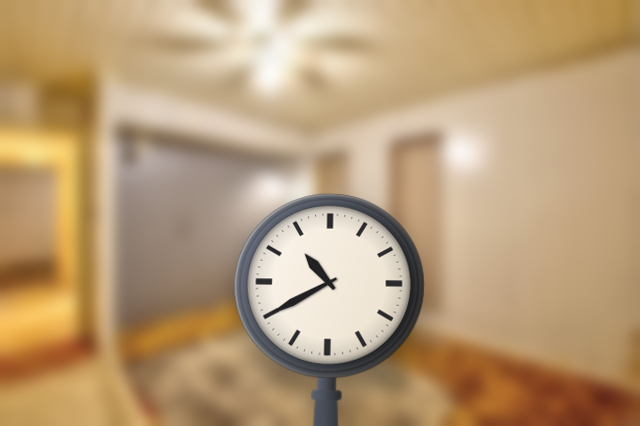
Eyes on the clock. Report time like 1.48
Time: 10.40
